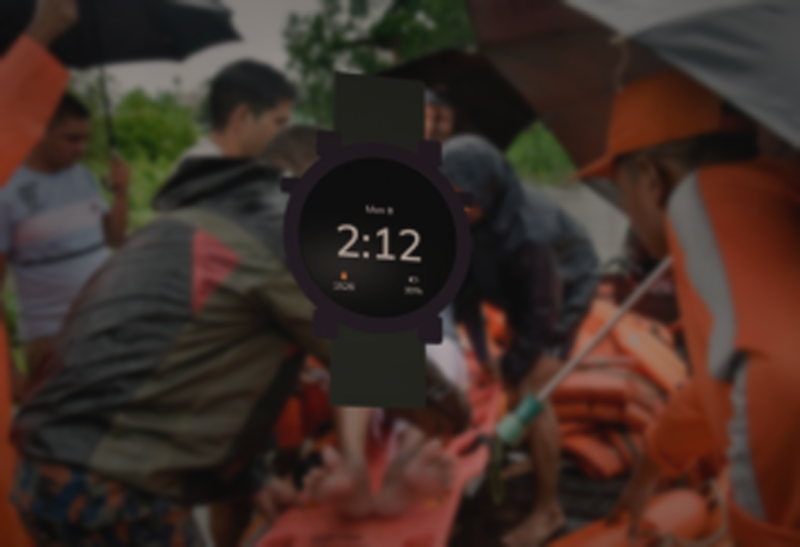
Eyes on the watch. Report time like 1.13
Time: 2.12
